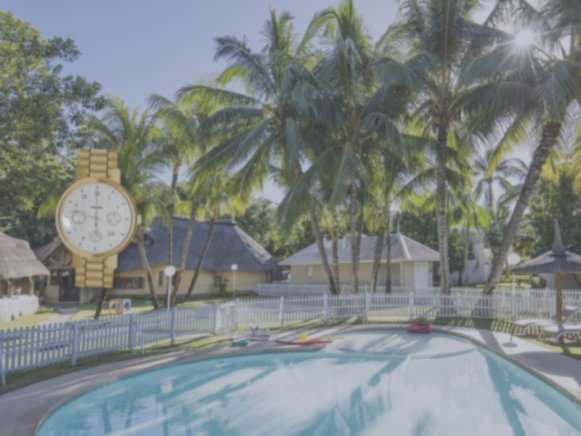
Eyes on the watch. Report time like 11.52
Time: 5.47
